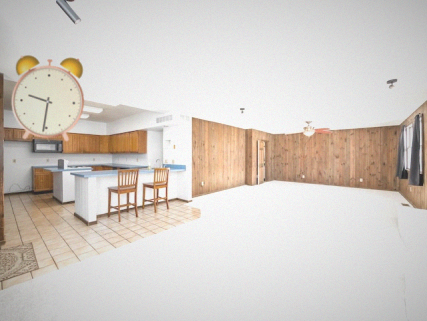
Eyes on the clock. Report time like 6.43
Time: 9.31
